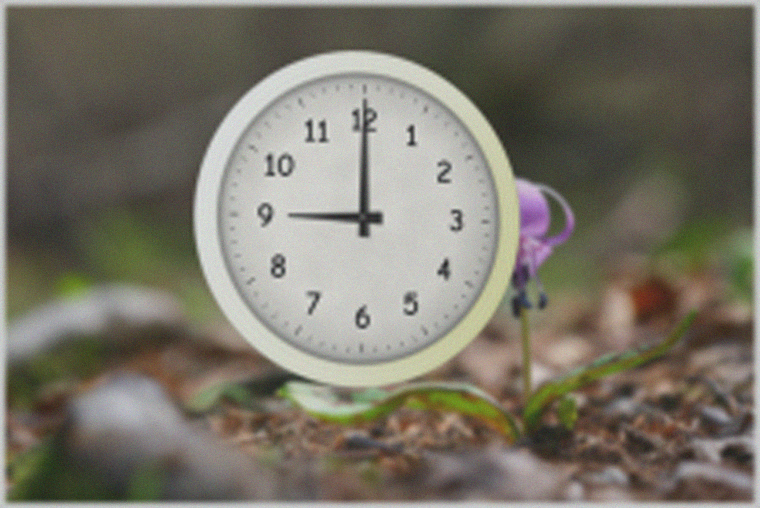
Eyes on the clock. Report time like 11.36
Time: 9.00
